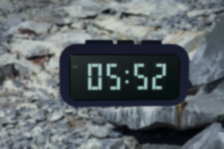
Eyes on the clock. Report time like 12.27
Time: 5.52
